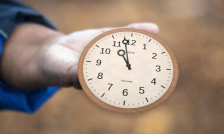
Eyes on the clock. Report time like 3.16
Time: 10.58
